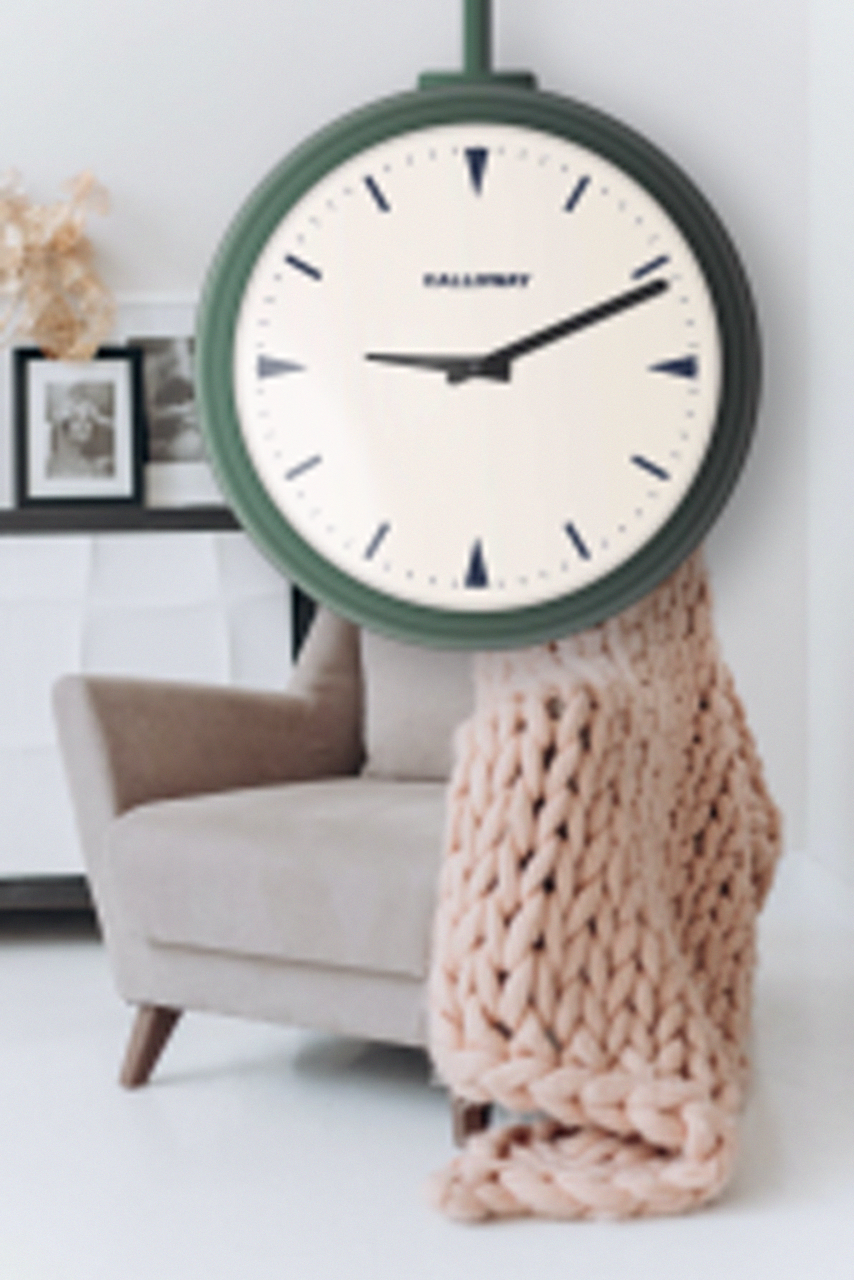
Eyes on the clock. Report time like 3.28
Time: 9.11
